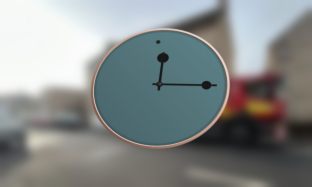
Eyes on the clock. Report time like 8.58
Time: 12.16
